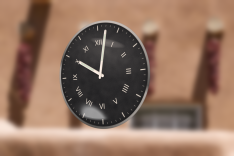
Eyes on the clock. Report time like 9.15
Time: 10.02
